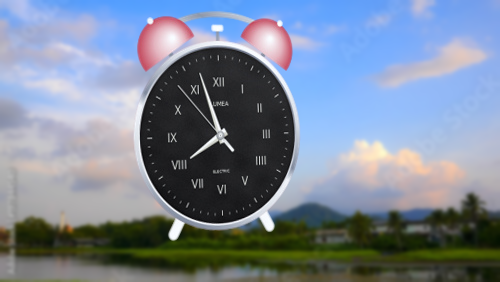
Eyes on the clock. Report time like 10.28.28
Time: 7.56.53
